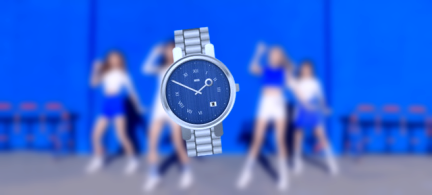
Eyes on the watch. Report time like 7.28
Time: 1.50
